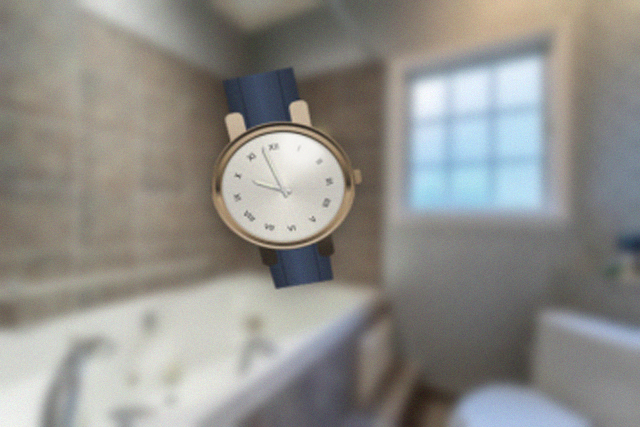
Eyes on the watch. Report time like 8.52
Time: 9.58
